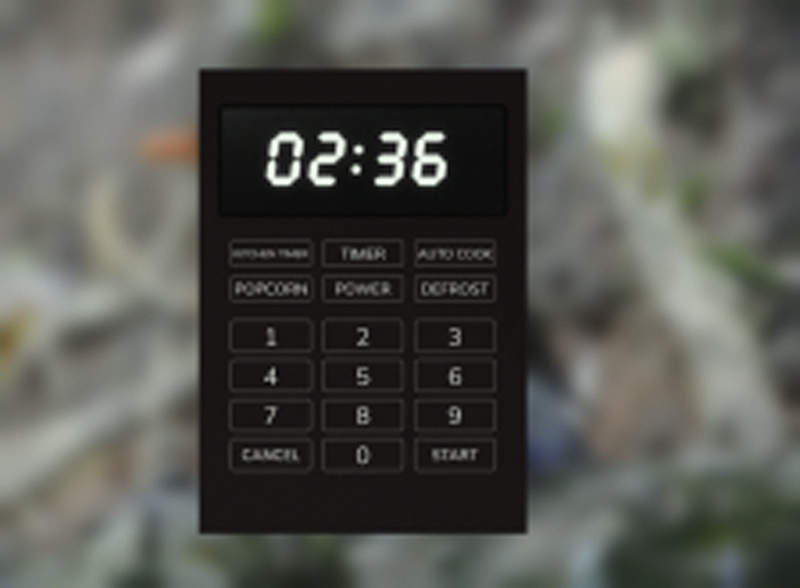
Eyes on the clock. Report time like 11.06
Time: 2.36
